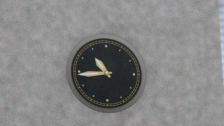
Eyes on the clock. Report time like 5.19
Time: 10.44
